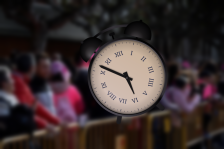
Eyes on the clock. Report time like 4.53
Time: 5.52
